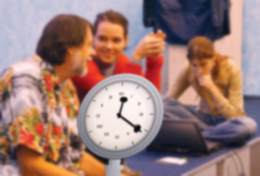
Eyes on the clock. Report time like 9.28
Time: 12.21
